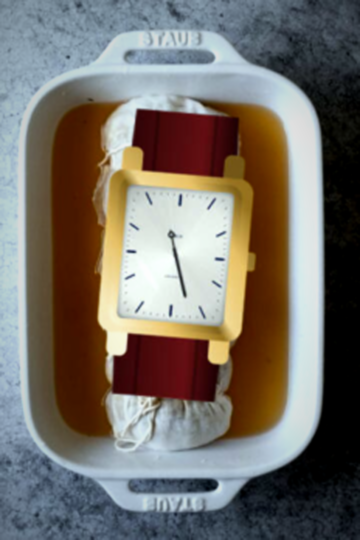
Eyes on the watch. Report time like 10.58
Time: 11.27
